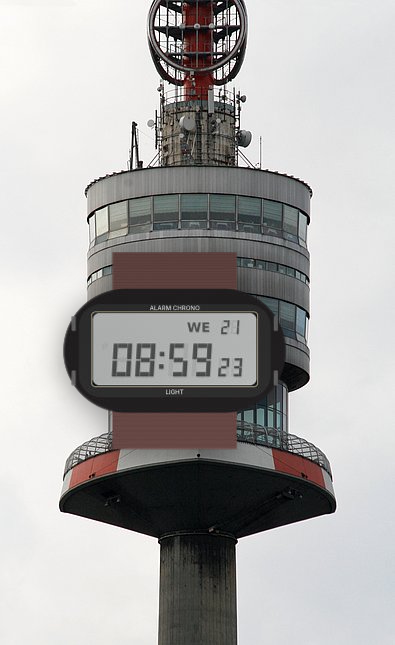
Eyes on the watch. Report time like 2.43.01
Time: 8.59.23
